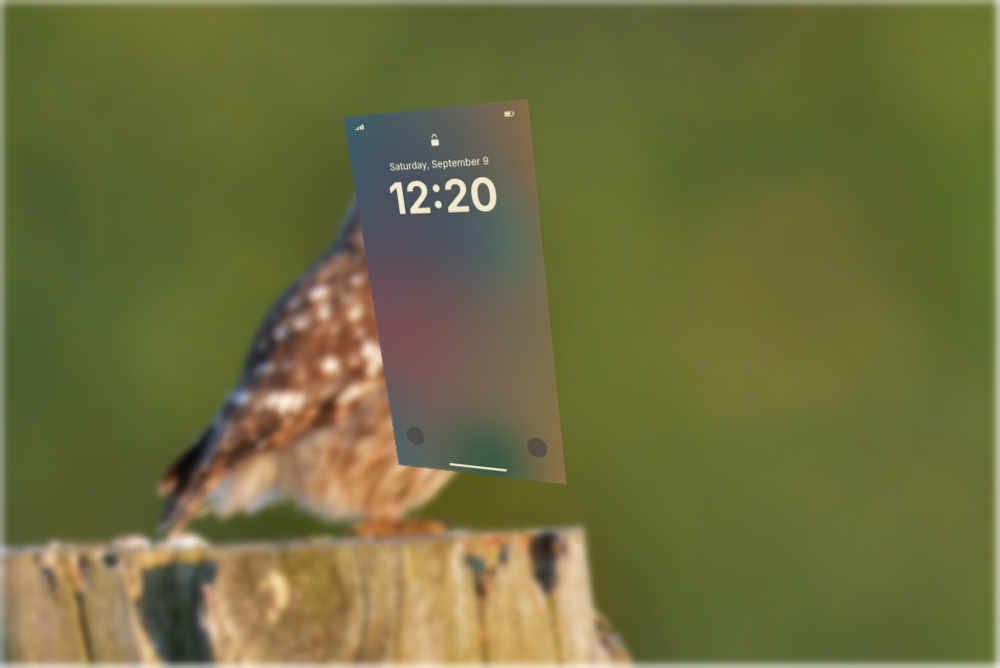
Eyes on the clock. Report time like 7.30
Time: 12.20
